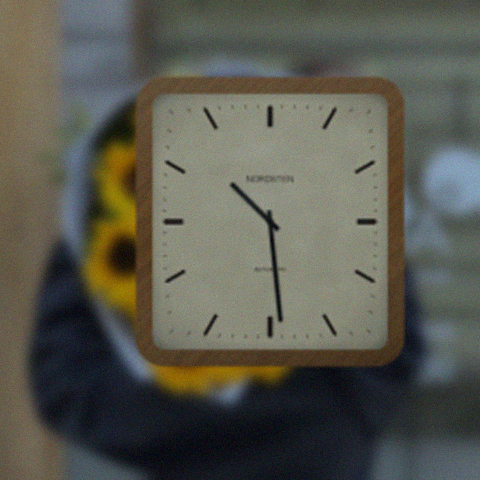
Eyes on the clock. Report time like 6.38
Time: 10.29
